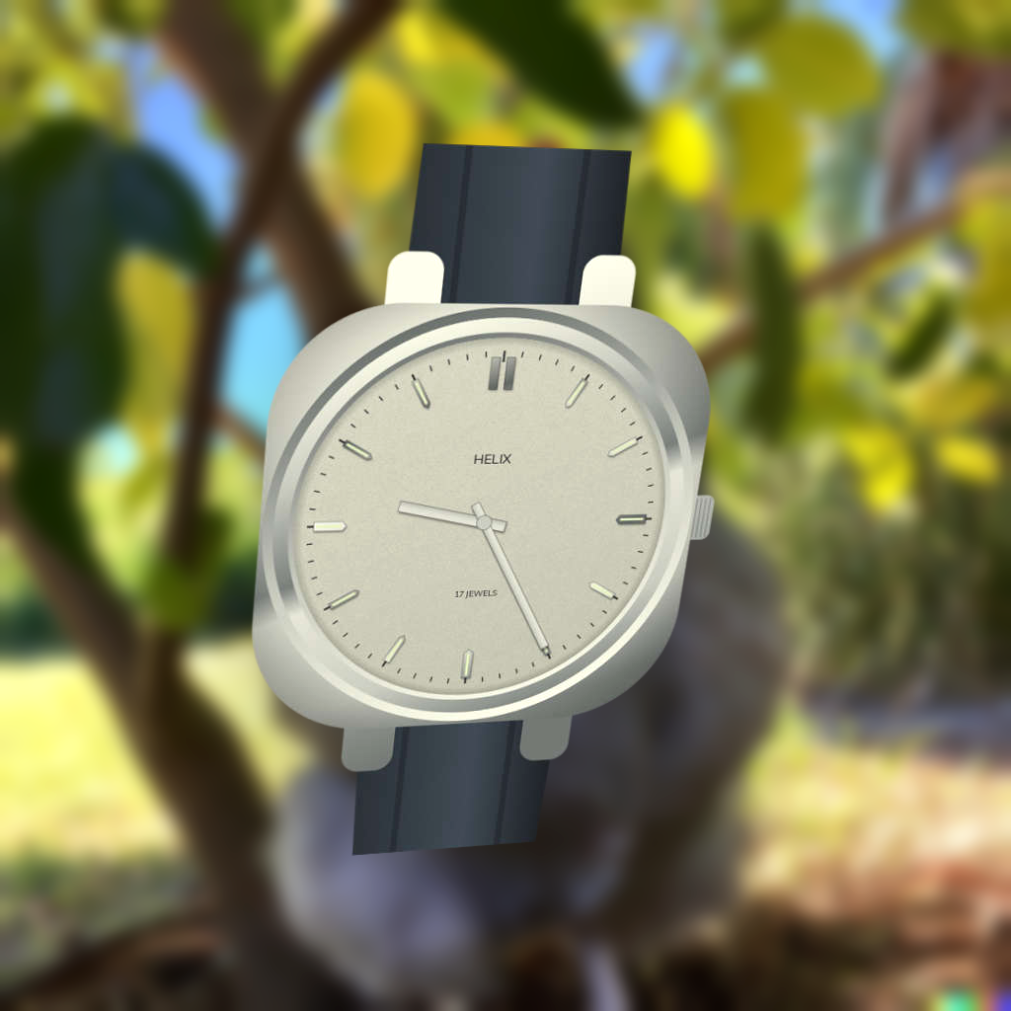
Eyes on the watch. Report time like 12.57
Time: 9.25
